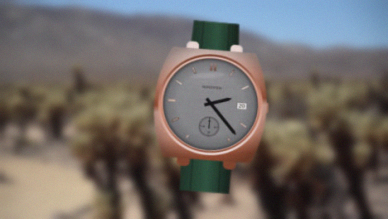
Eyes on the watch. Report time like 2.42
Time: 2.23
